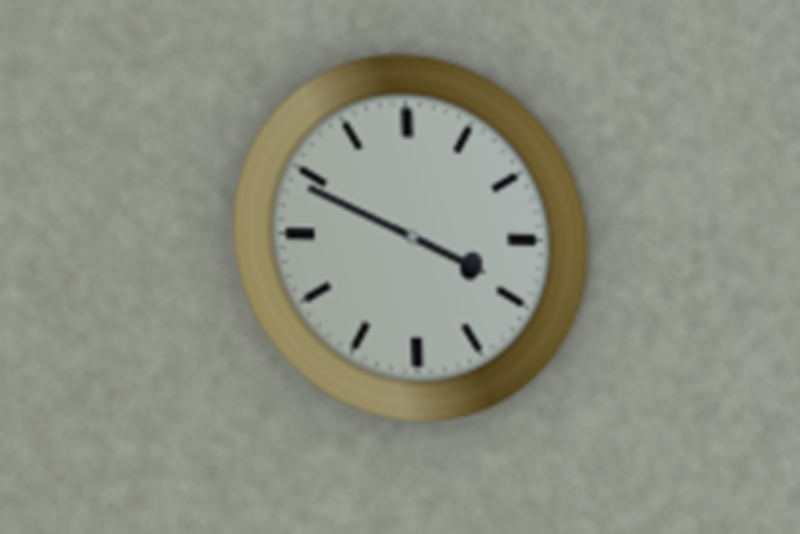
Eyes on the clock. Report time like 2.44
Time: 3.49
